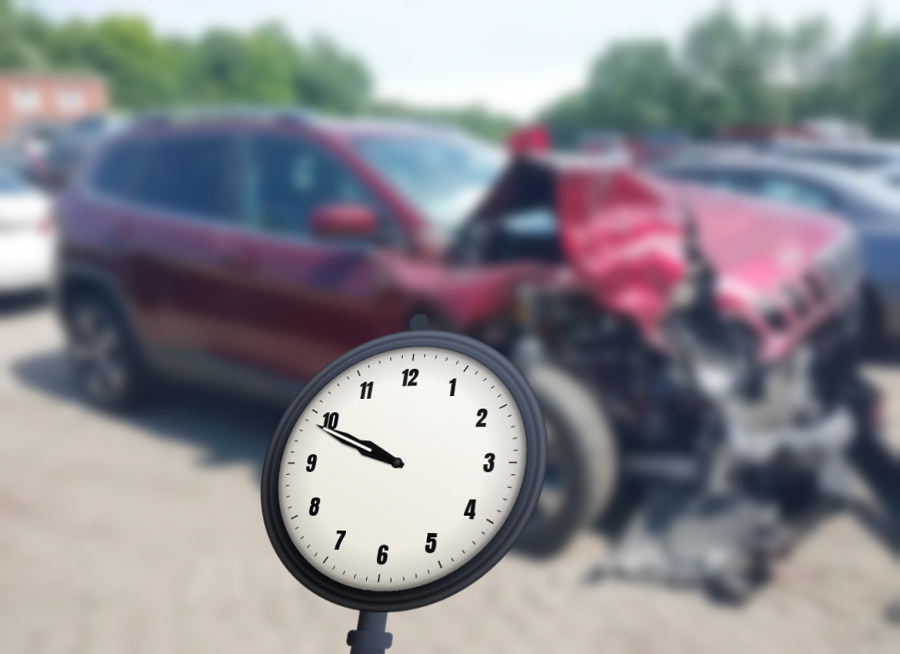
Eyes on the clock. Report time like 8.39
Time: 9.49
